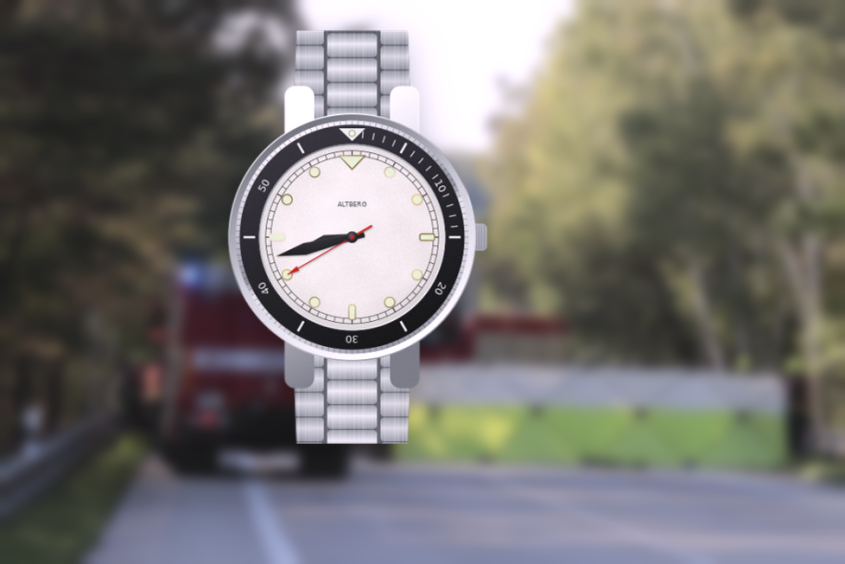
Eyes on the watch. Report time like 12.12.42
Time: 8.42.40
